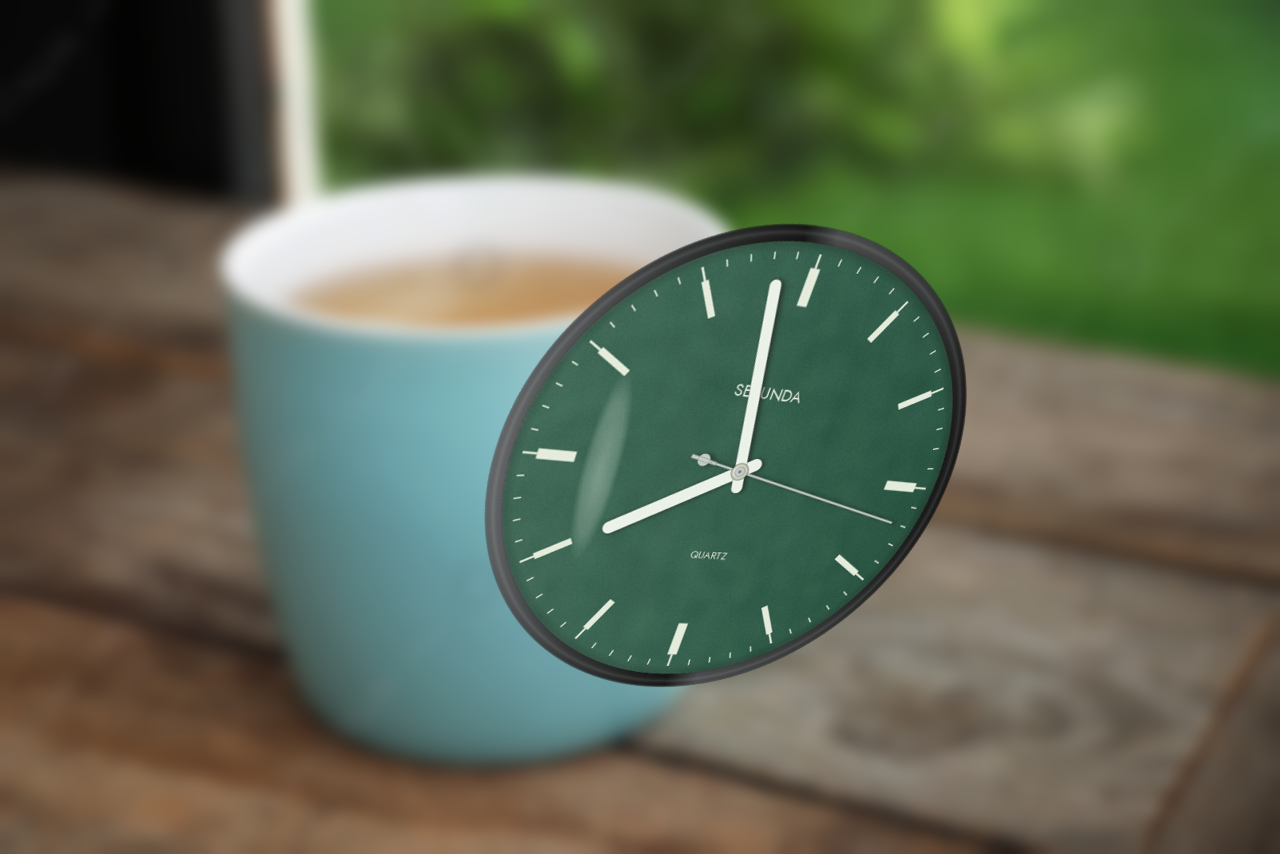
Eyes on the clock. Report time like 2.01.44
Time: 7.58.17
